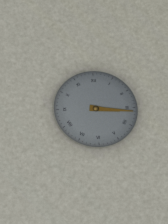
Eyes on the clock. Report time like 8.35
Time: 3.16
